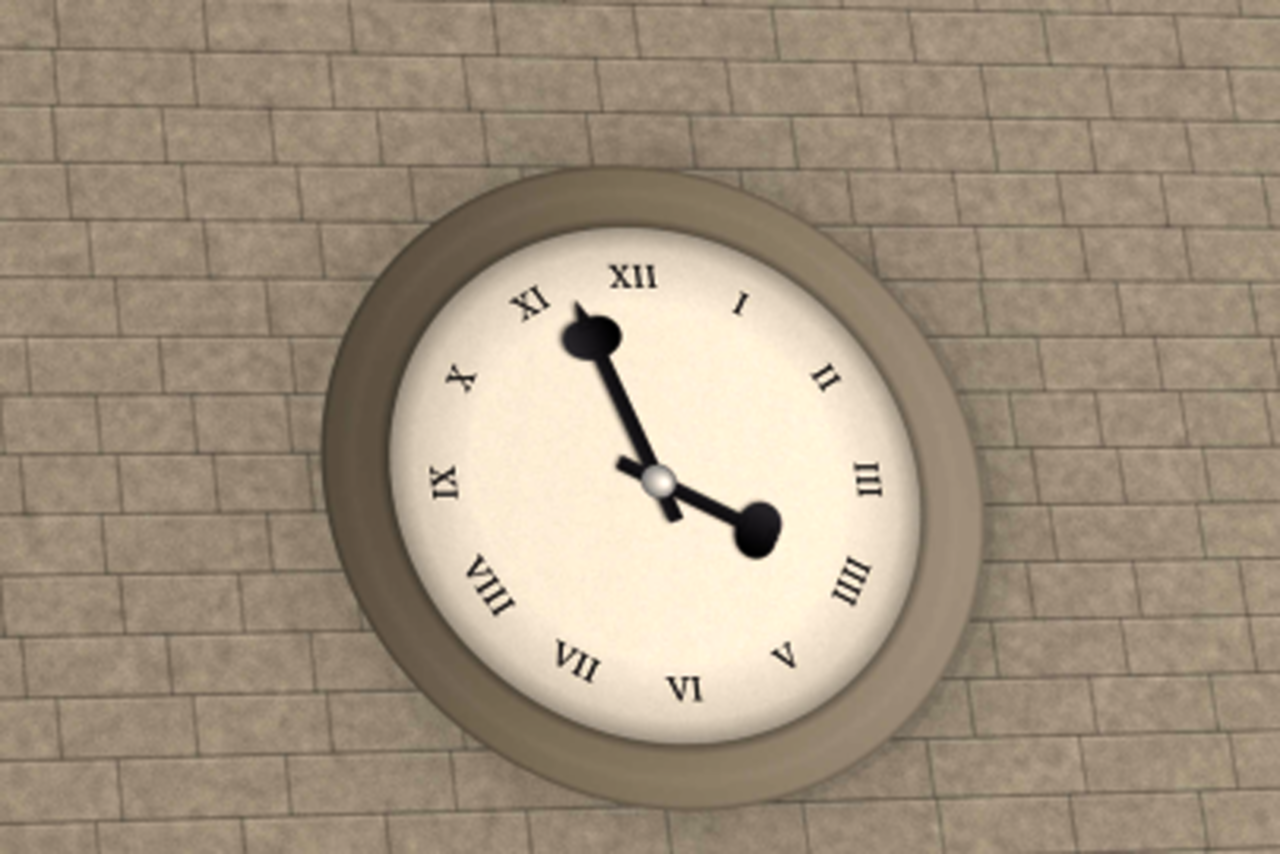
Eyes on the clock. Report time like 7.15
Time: 3.57
